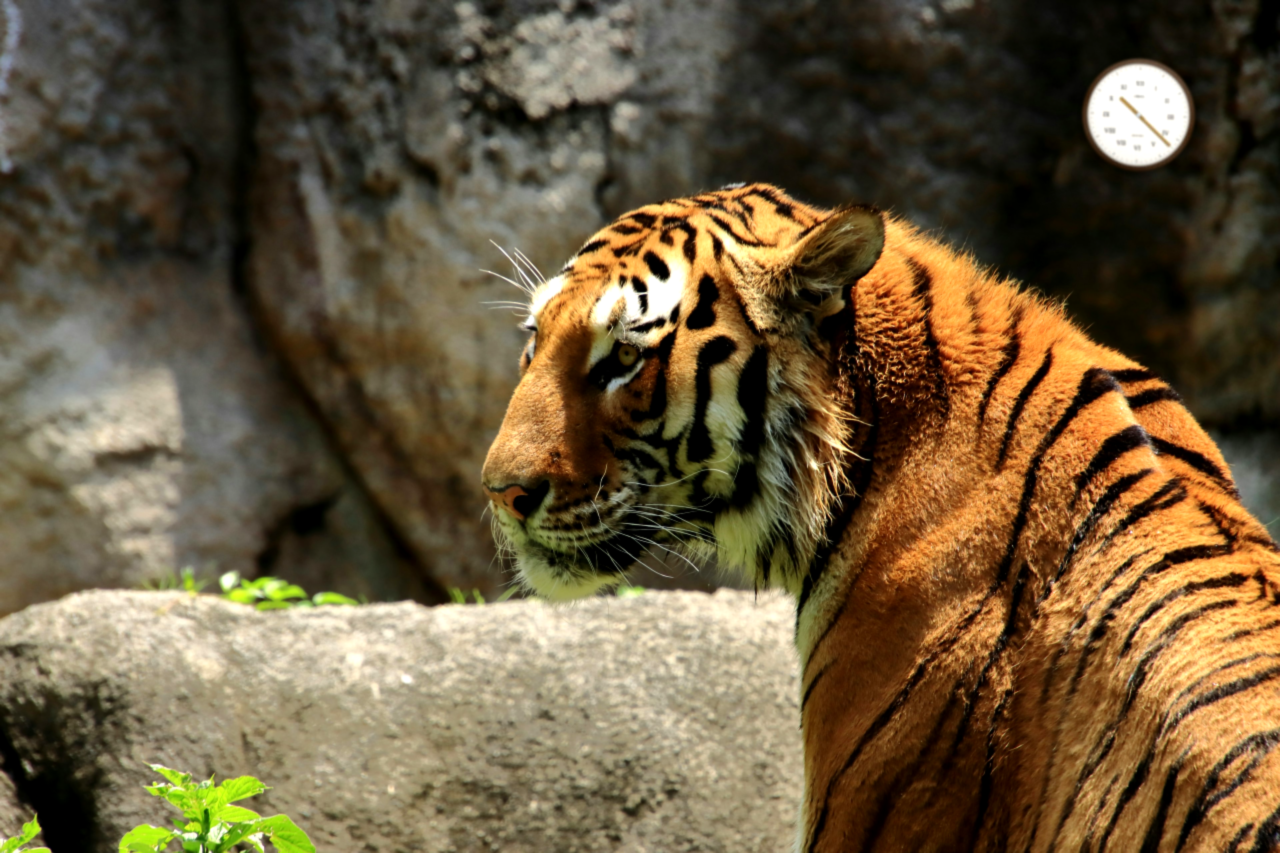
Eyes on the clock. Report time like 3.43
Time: 10.22
